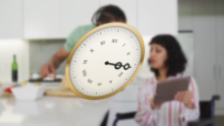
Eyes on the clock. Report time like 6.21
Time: 3.16
